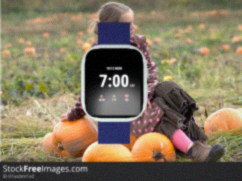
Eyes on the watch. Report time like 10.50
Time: 7.00
